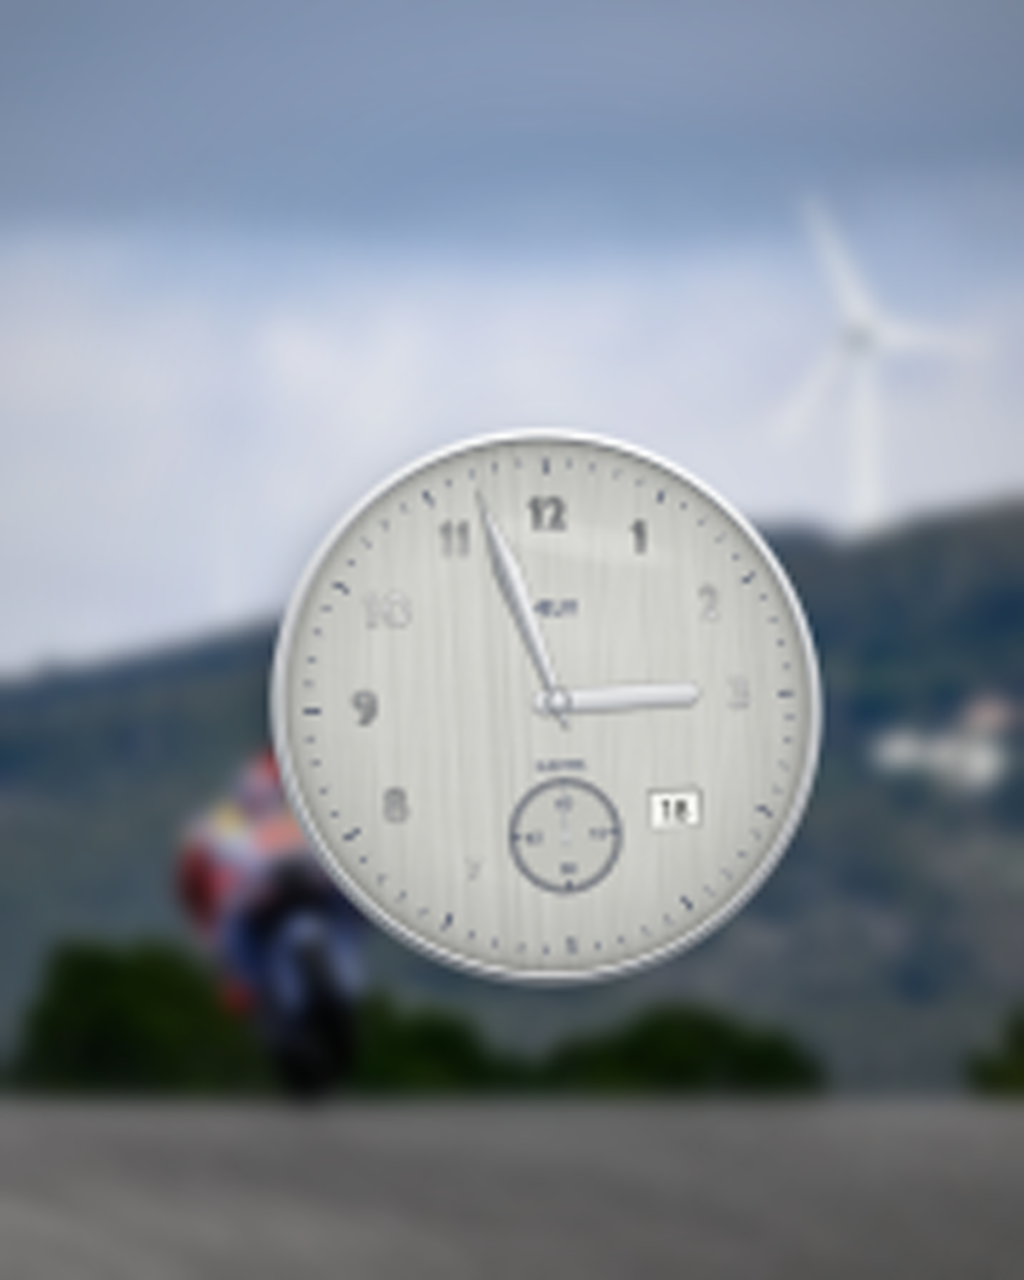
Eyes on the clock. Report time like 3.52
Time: 2.57
